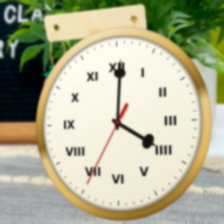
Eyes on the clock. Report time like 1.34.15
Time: 4.00.35
